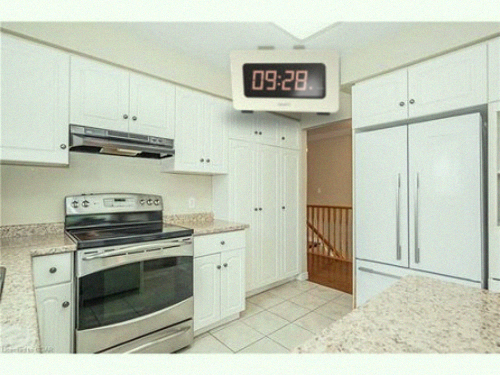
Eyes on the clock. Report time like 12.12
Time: 9.28
